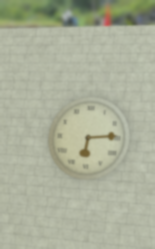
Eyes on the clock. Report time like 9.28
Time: 6.14
